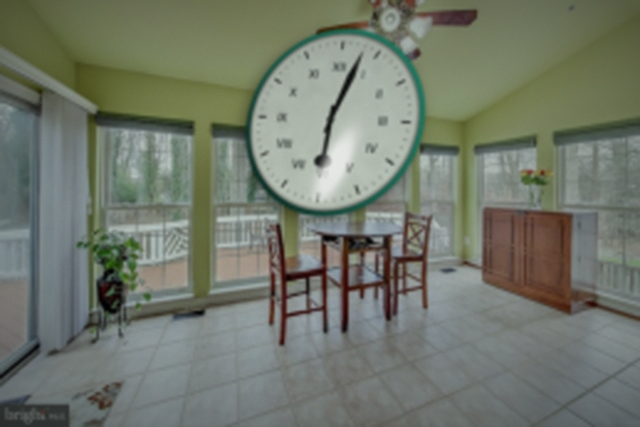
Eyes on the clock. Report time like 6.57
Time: 6.03
